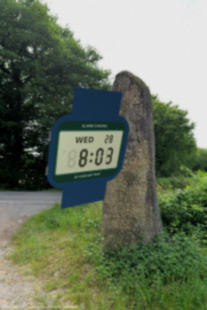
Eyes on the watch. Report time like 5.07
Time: 8.03
